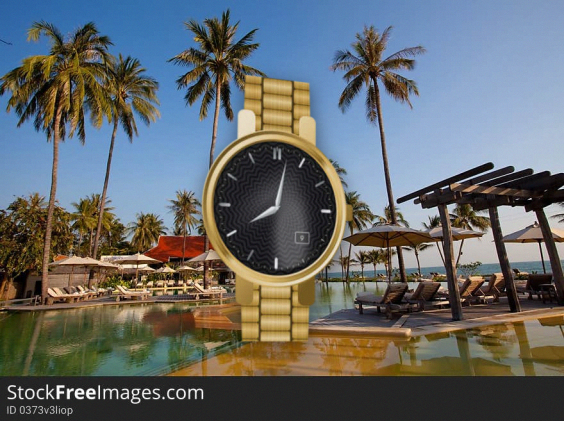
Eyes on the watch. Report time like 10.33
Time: 8.02
